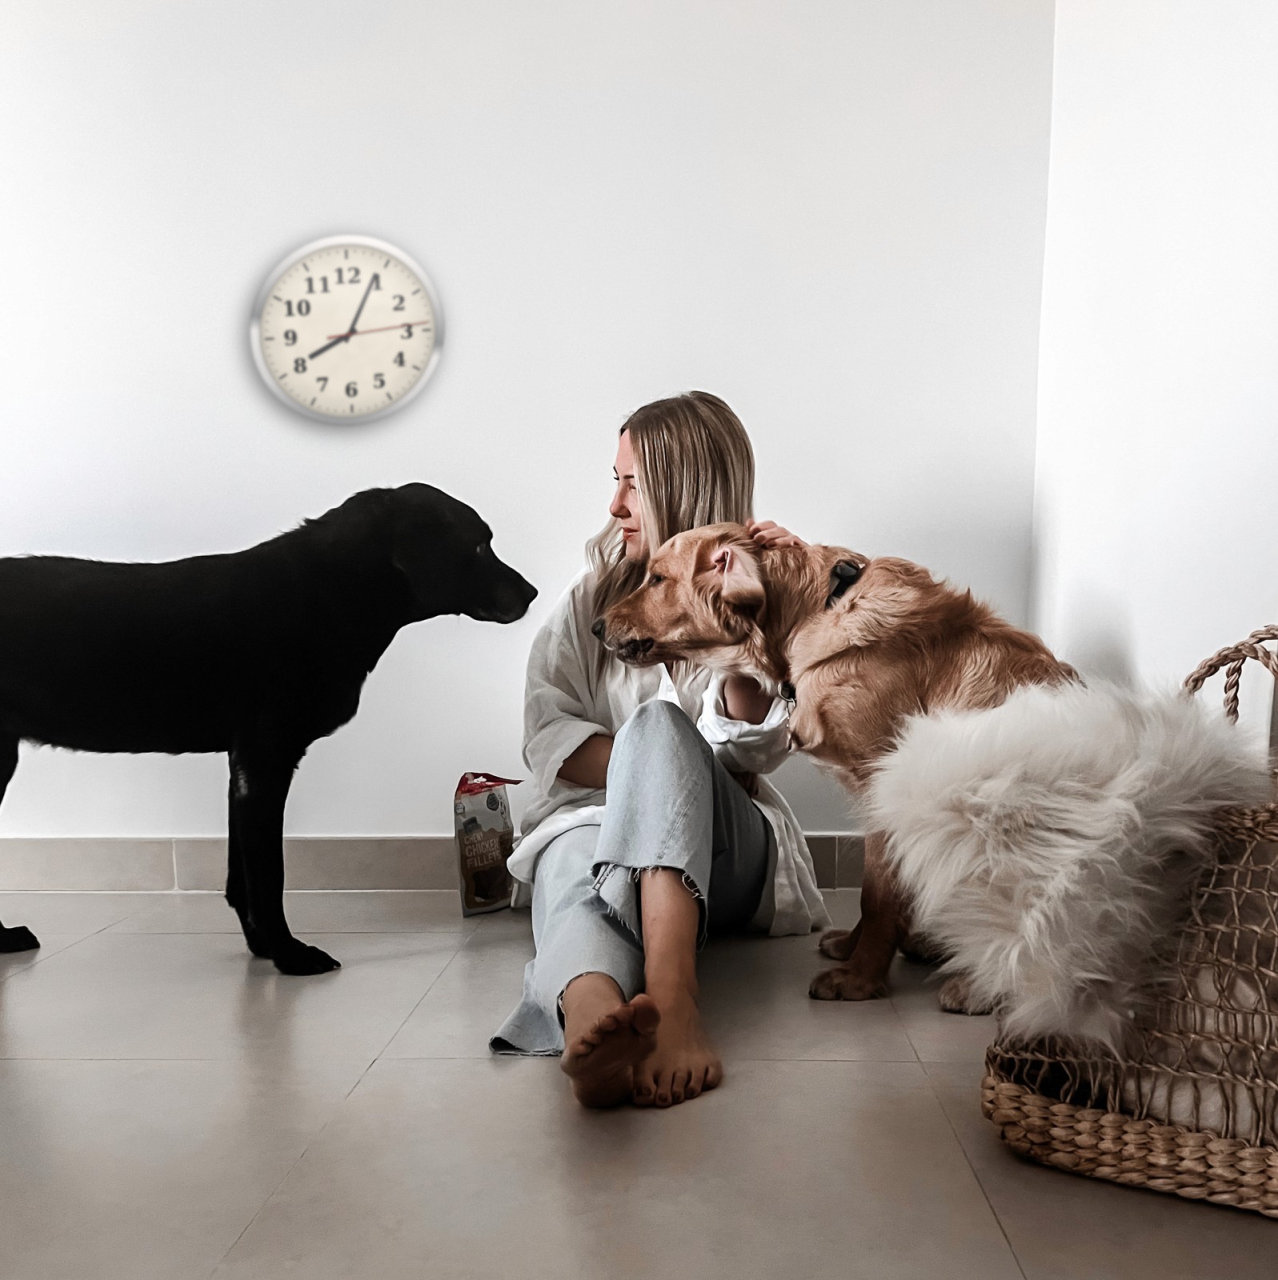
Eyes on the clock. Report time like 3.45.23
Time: 8.04.14
